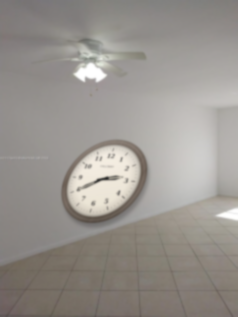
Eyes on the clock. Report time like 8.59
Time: 2.40
